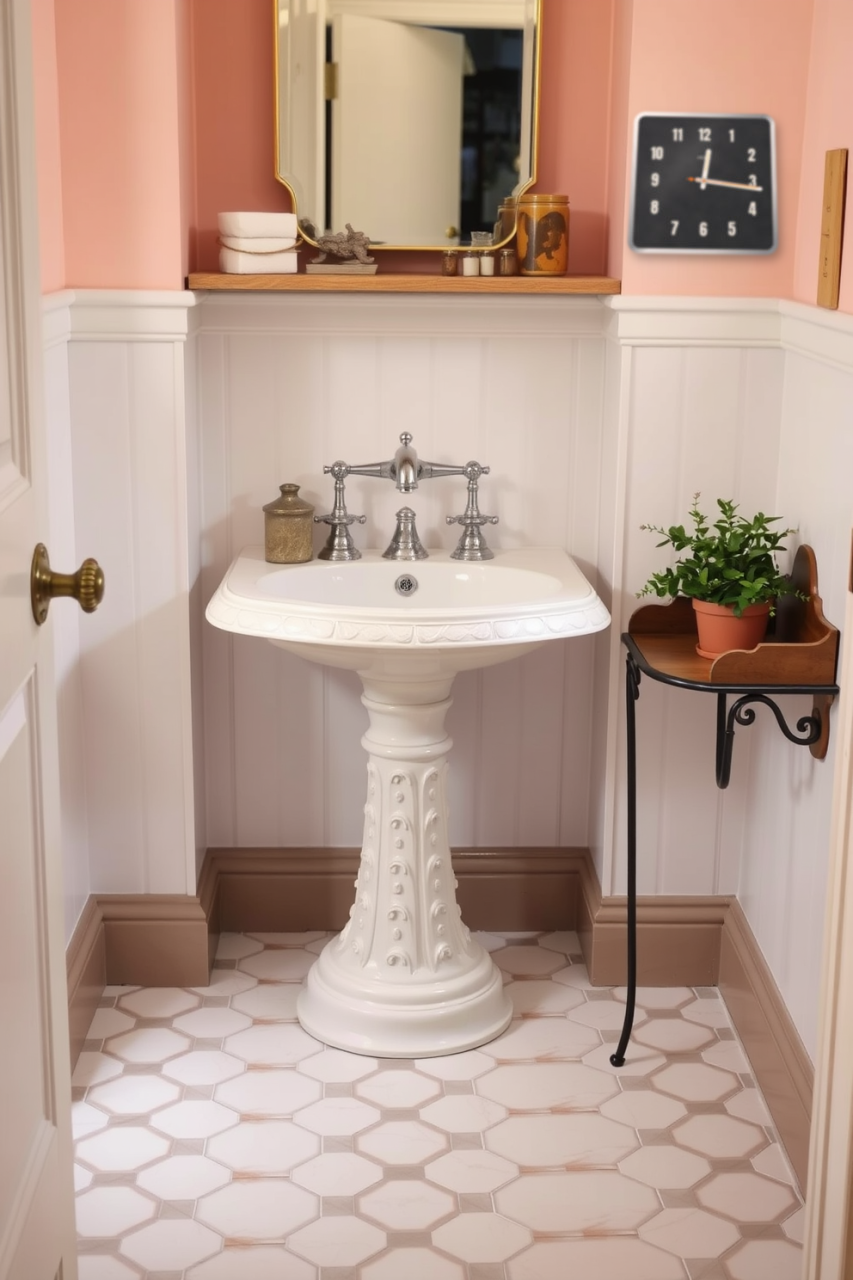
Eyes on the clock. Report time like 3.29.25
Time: 12.16.16
